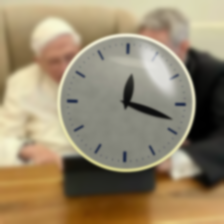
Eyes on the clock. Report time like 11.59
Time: 12.18
